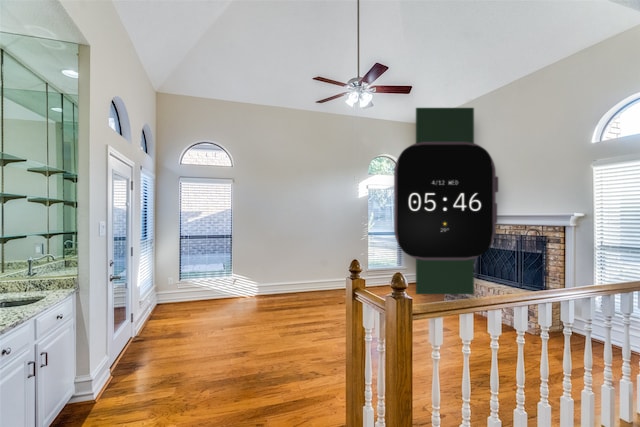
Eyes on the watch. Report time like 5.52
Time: 5.46
